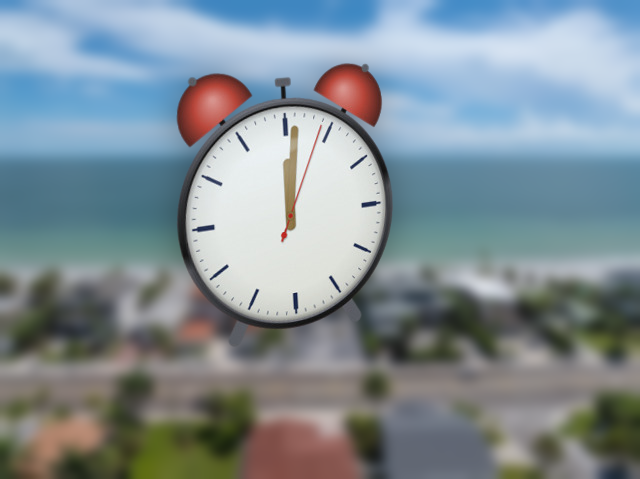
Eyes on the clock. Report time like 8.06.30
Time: 12.01.04
